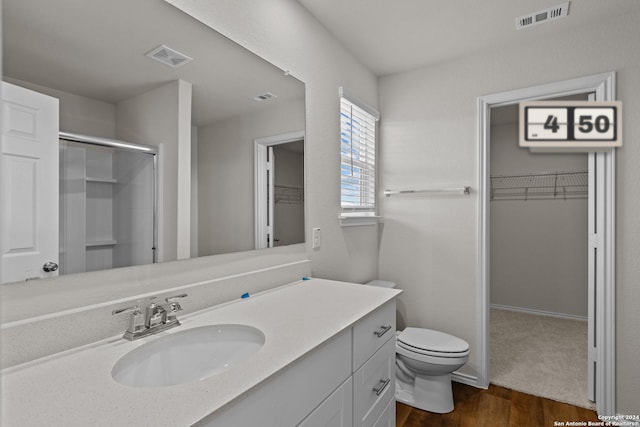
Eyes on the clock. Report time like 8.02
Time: 4.50
